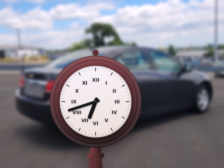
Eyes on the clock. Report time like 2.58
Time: 6.42
